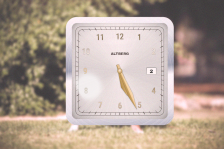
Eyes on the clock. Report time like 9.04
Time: 5.26
